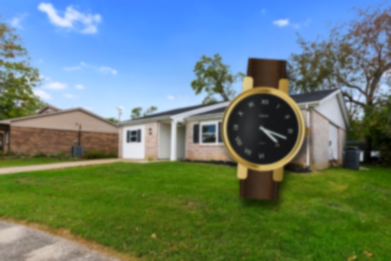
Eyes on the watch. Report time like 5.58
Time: 4.18
